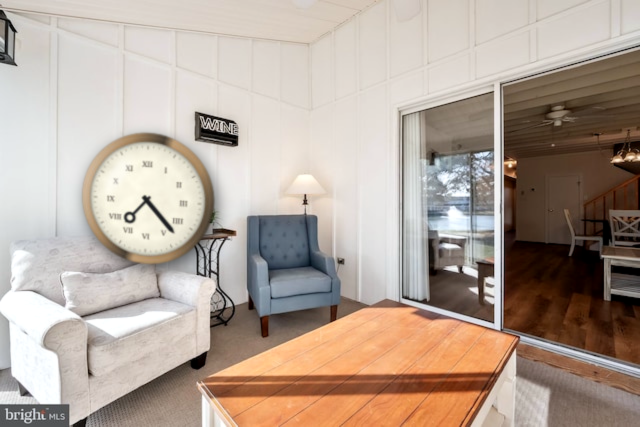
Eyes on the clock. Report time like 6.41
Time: 7.23
